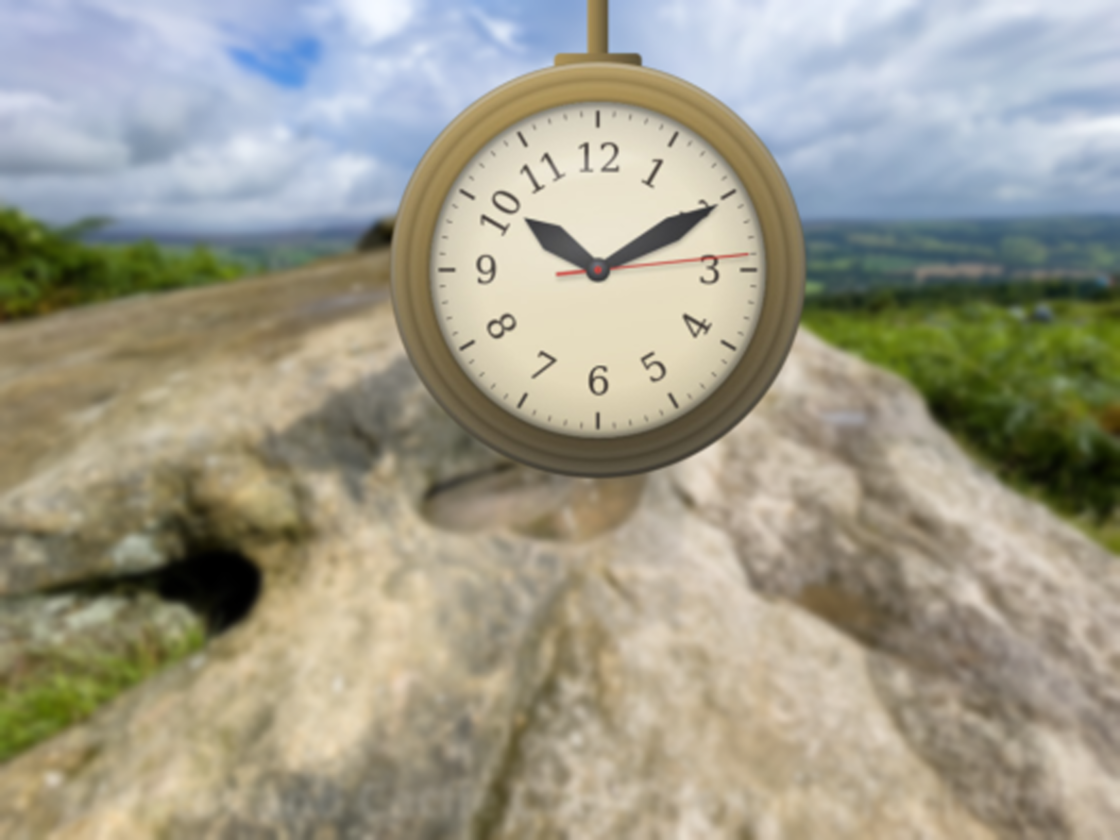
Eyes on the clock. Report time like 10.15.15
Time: 10.10.14
